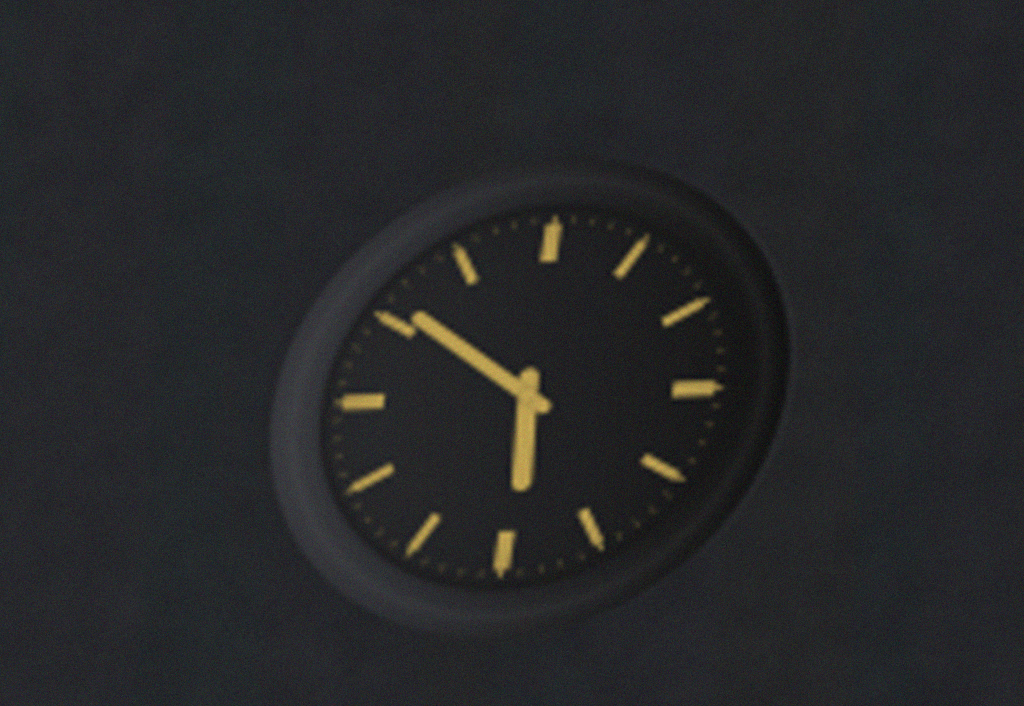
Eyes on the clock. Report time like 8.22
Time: 5.51
